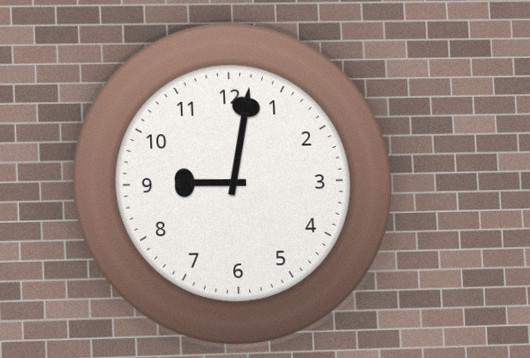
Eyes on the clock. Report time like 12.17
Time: 9.02
